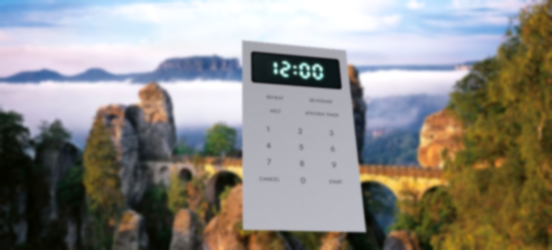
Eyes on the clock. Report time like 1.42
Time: 12.00
